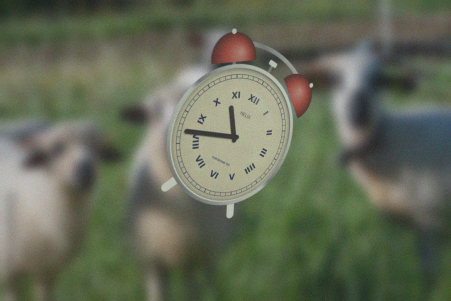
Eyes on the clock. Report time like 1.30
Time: 10.42
